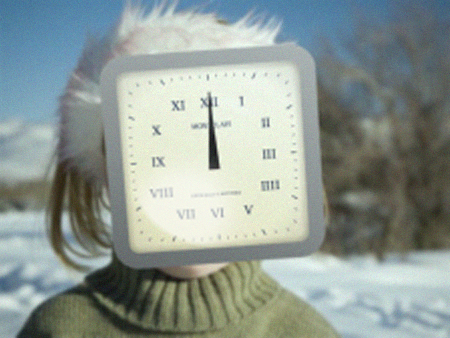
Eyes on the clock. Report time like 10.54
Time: 12.00
